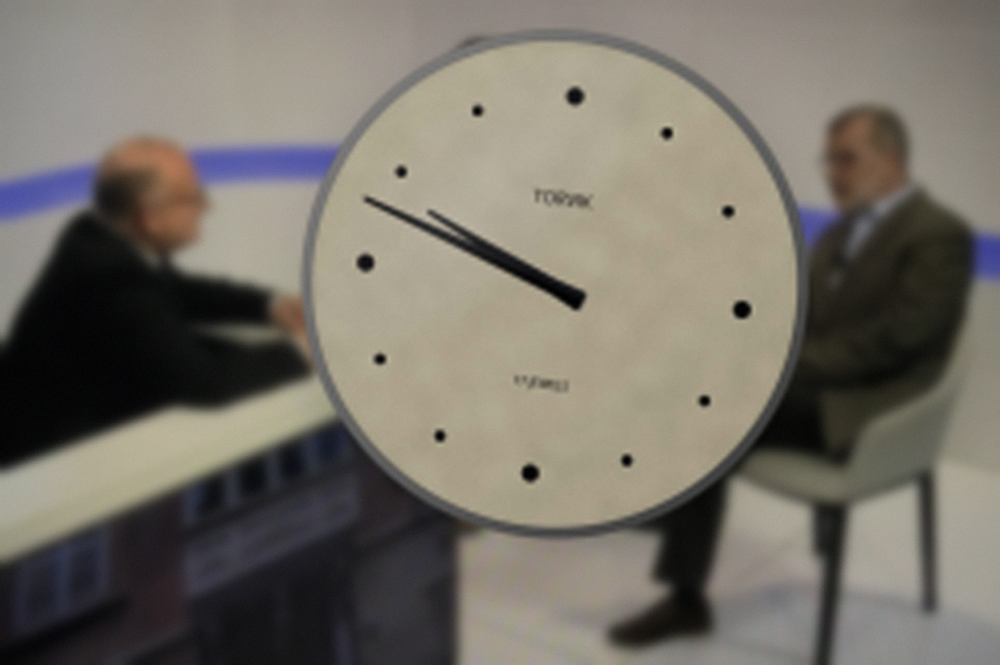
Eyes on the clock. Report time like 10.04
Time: 9.48
